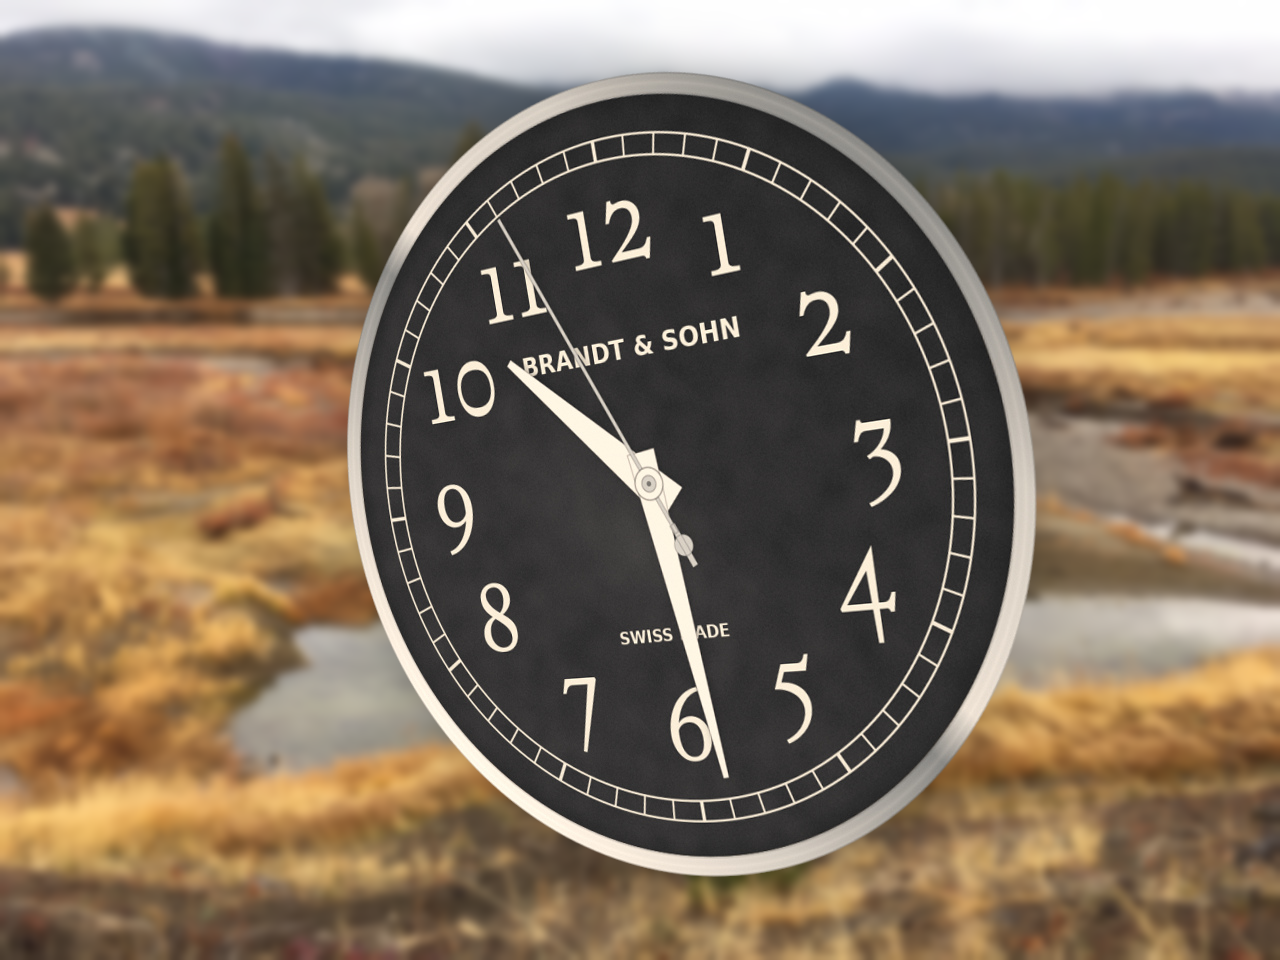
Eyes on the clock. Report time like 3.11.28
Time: 10.28.56
